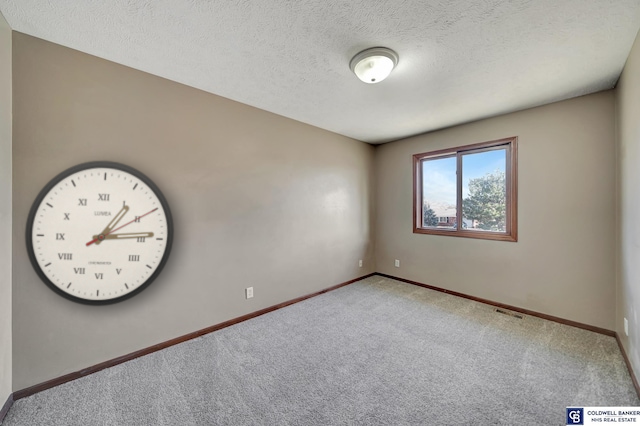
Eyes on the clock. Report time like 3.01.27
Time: 1.14.10
